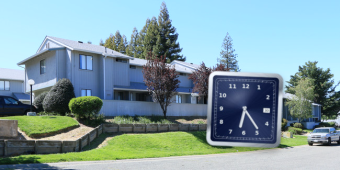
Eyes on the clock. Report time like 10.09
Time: 6.24
